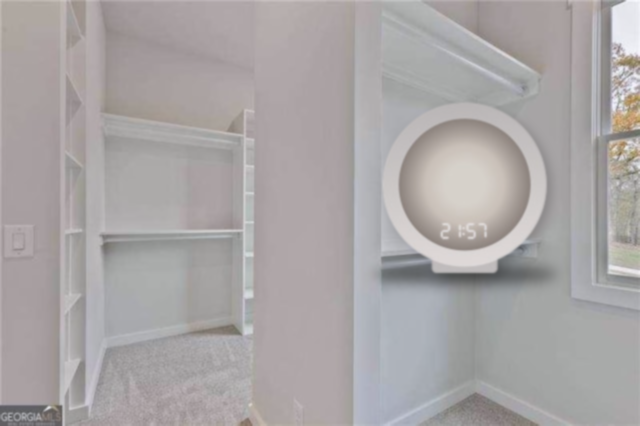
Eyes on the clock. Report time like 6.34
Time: 21.57
